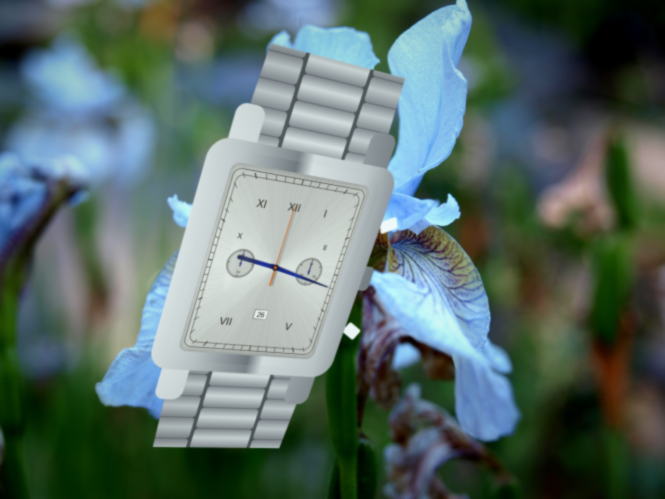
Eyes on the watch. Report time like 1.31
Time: 9.17
